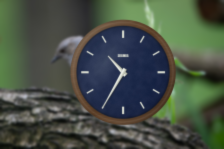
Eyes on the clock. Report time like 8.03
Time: 10.35
